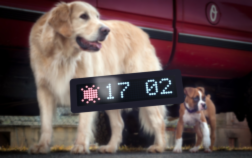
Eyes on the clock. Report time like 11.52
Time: 17.02
